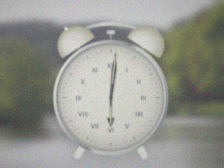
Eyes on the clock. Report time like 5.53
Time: 6.01
